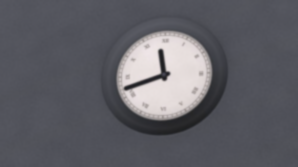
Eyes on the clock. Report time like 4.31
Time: 11.42
